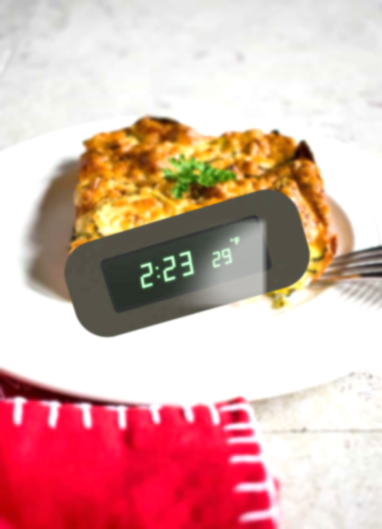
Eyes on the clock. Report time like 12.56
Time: 2.23
